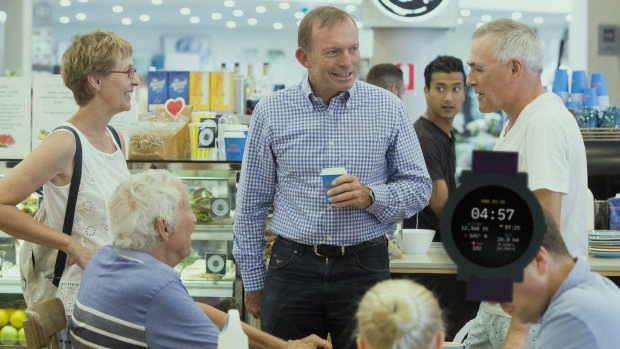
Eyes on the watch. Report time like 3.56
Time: 4.57
